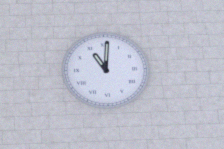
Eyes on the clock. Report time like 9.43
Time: 11.01
